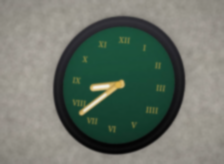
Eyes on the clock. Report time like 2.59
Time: 8.38
